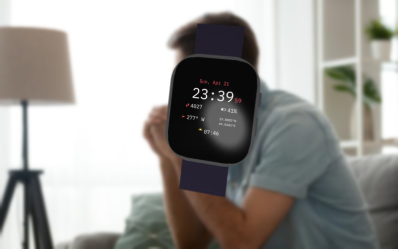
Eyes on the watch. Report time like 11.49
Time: 23.39
